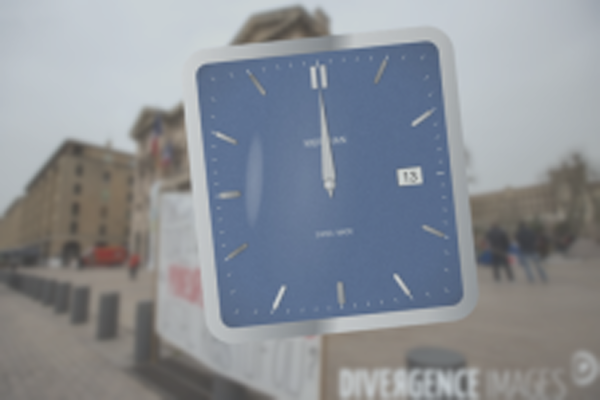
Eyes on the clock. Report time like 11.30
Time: 12.00
